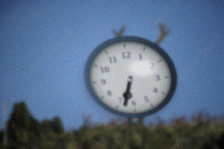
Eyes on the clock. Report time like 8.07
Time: 6.33
